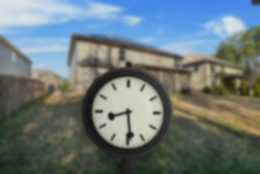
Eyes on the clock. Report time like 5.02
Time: 8.29
